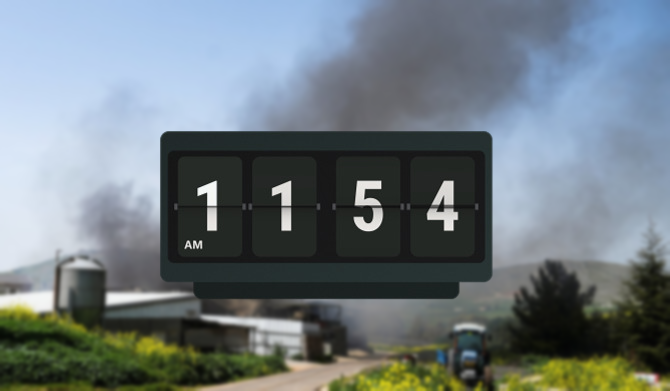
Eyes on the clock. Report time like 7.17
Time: 11.54
